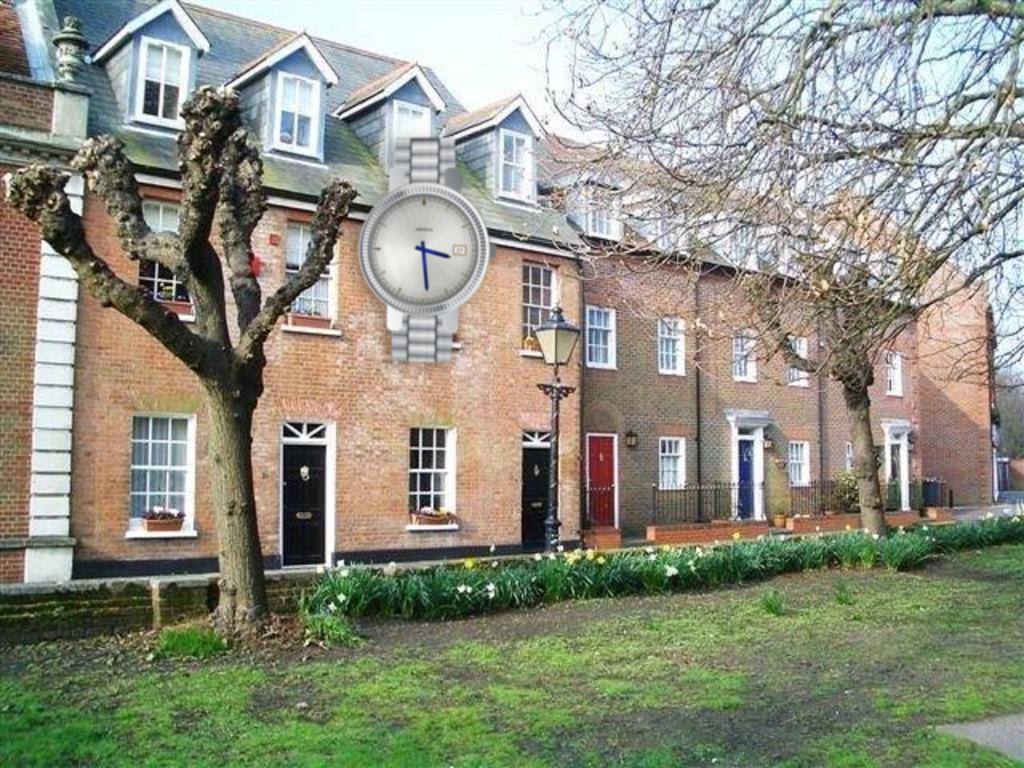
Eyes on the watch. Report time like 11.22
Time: 3.29
